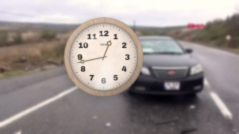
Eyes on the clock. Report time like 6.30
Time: 12.43
